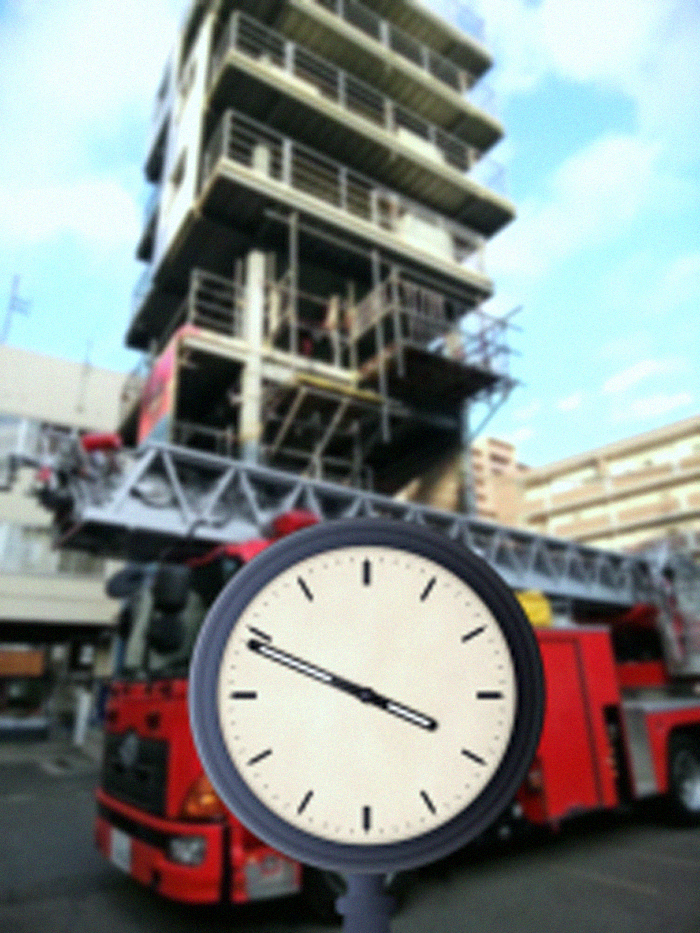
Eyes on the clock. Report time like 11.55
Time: 3.49
